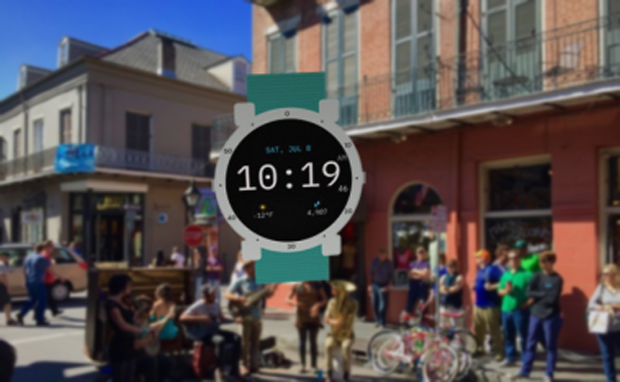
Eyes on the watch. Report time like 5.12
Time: 10.19
